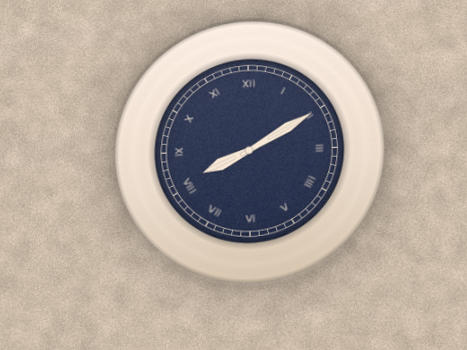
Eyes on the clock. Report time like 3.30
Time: 8.10
